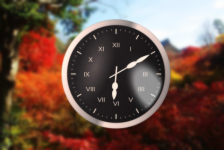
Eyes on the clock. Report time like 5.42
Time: 6.10
